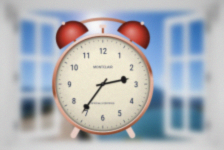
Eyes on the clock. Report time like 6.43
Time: 2.36
